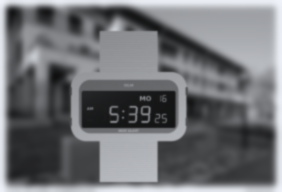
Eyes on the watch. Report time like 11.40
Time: 5.39
